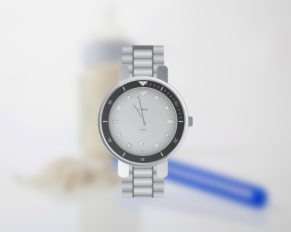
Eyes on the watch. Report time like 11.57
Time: 10.58
